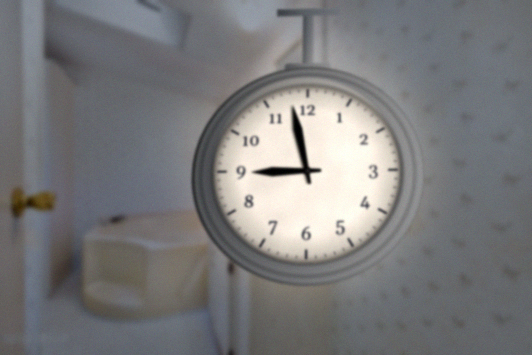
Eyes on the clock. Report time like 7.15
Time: 8.58
